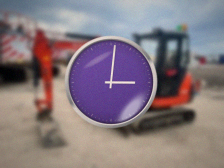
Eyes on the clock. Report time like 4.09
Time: 3.01
